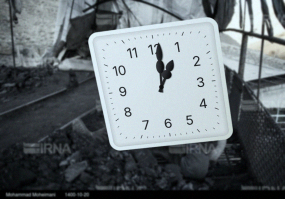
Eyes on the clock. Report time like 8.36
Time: 1.01
